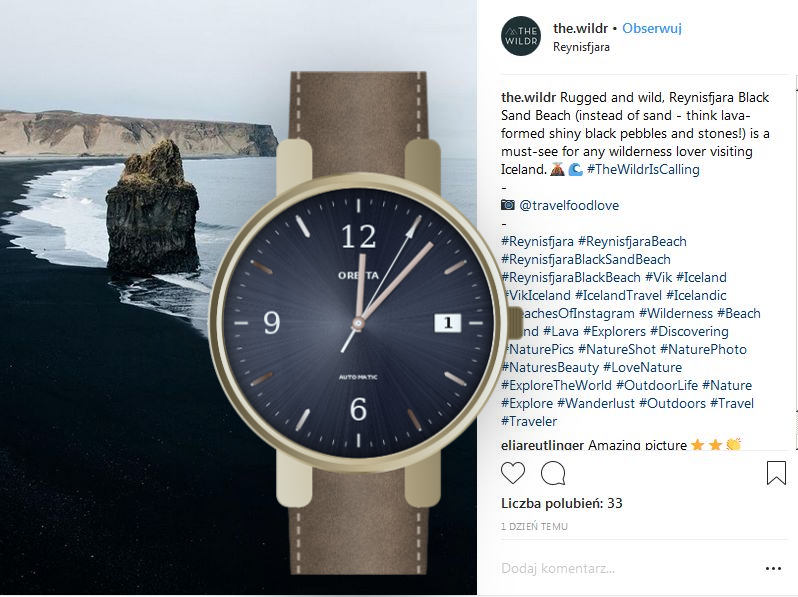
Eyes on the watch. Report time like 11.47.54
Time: 12.07.05
